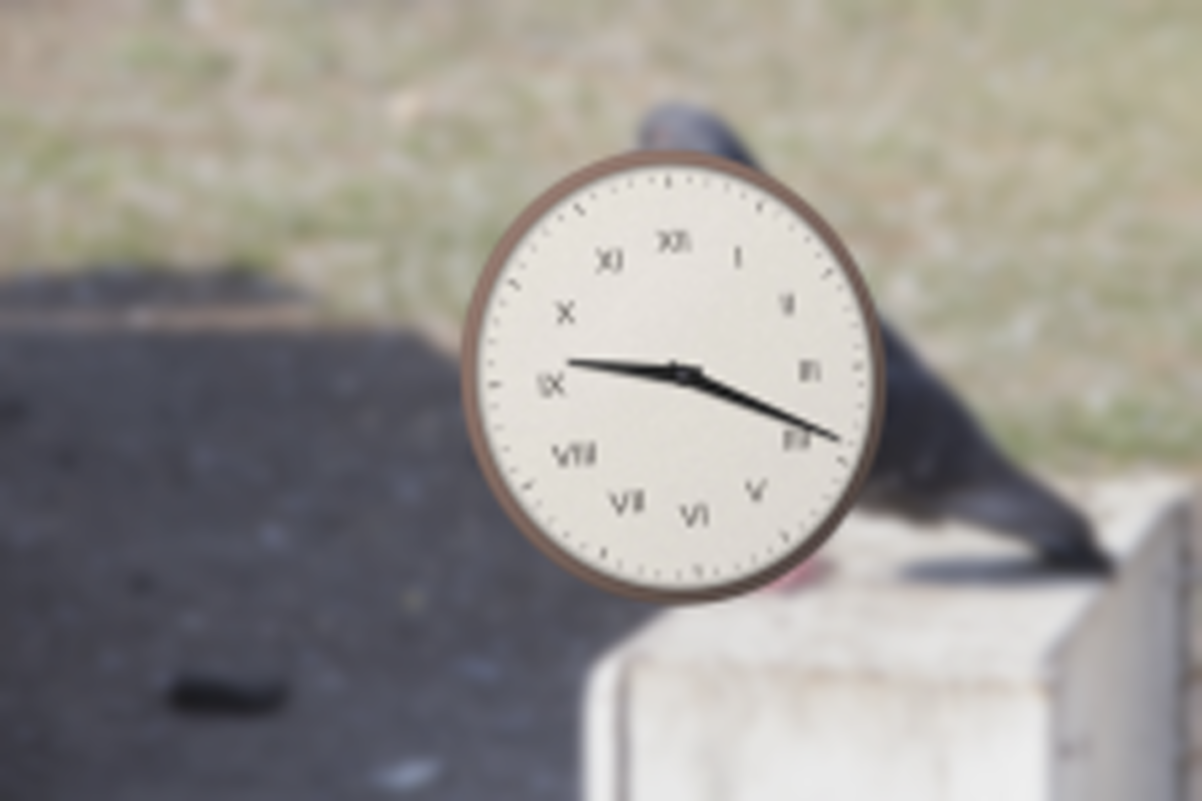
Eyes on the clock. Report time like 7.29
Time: 9.19
